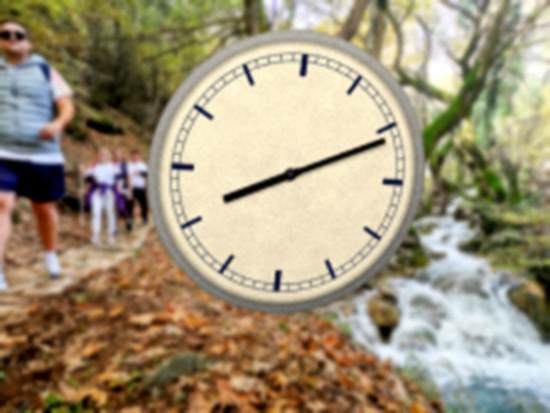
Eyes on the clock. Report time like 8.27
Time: 8.11
